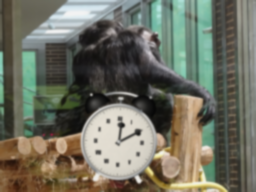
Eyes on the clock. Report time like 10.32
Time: 12.10
